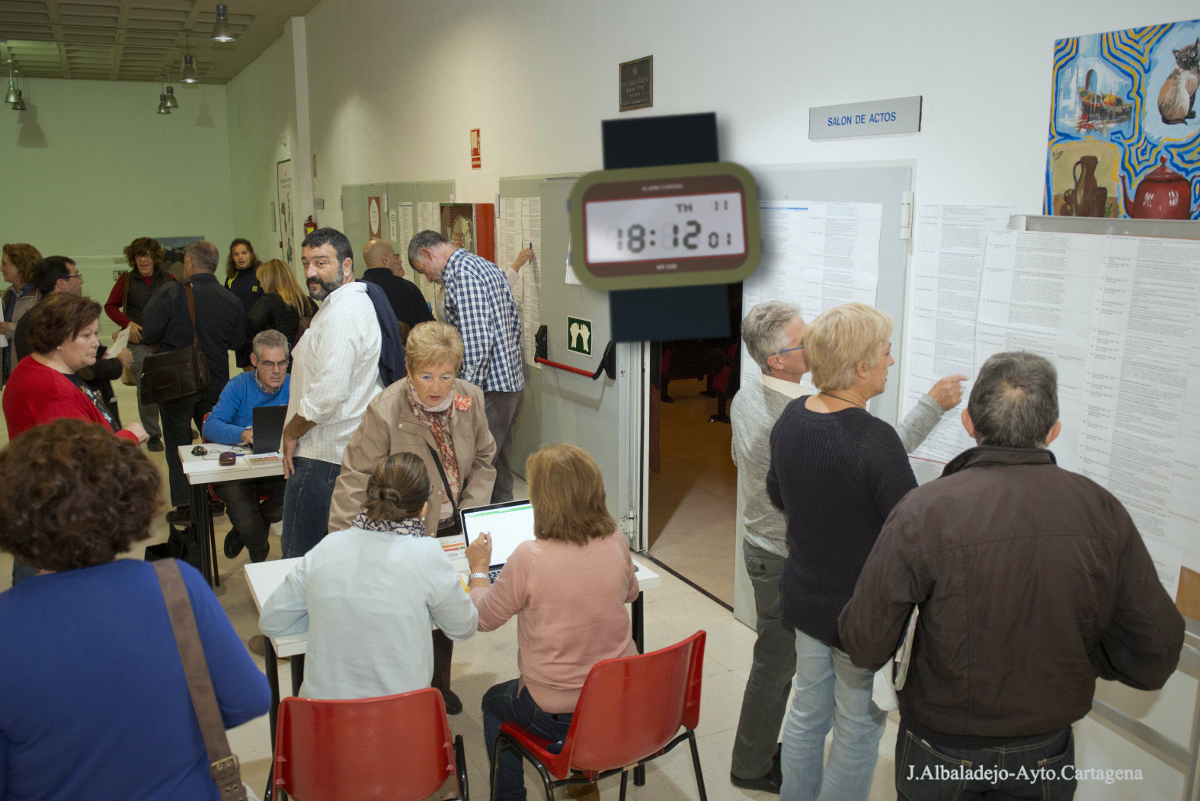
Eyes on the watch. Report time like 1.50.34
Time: 18.12.01
